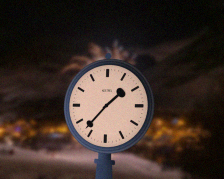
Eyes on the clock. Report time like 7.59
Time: 1.37
